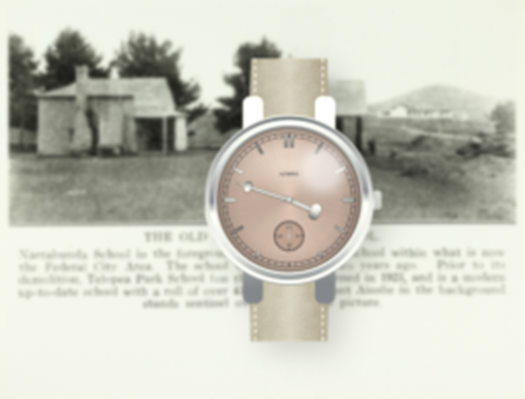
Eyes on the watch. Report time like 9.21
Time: 3.48
